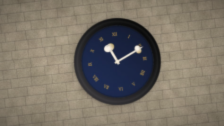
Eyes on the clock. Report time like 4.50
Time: 11.11
